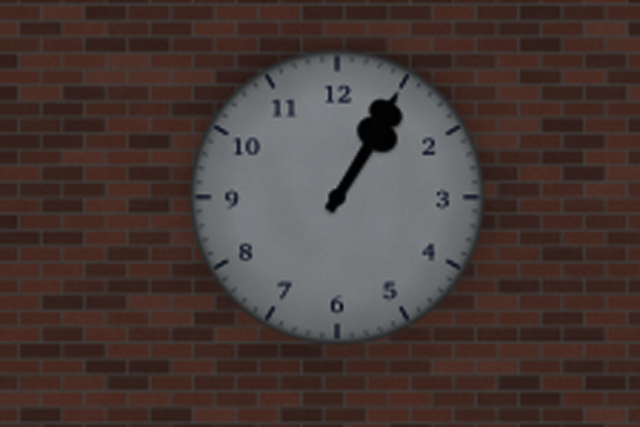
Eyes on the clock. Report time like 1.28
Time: 1.05
